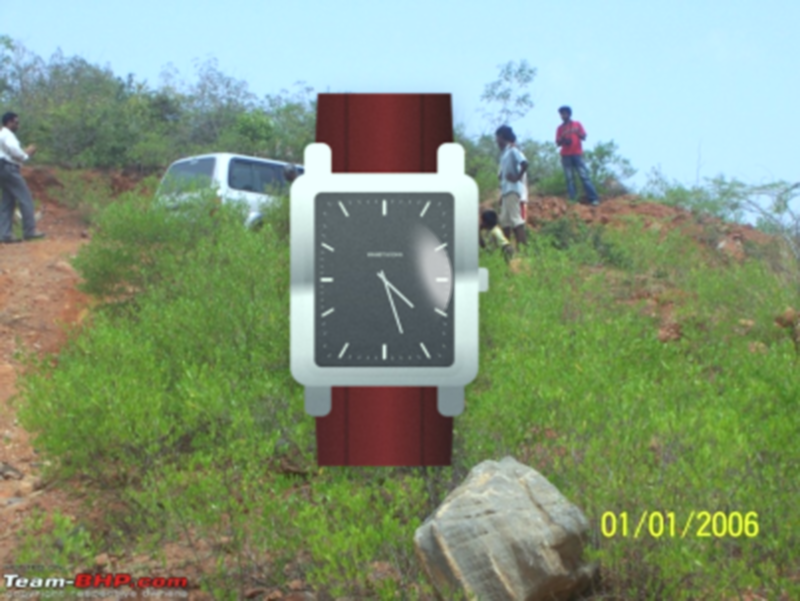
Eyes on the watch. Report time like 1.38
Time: 4.27
